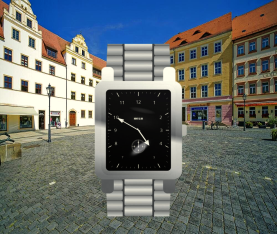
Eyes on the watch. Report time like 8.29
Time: 4.50
